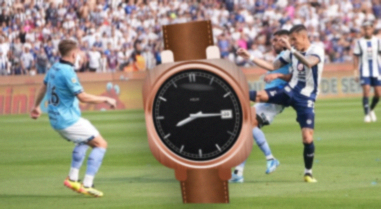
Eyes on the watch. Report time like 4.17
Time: 8.15
